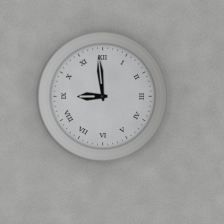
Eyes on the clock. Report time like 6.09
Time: 8.59
